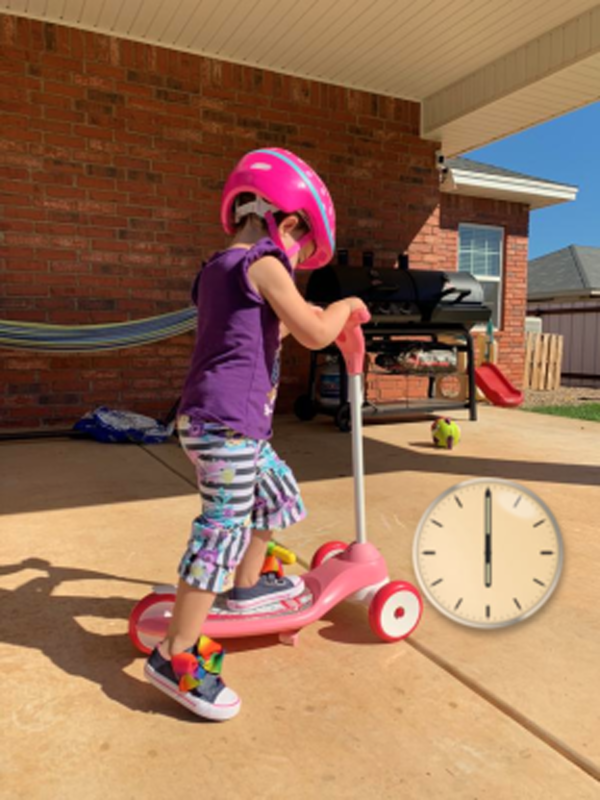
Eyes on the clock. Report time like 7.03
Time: 6.00
